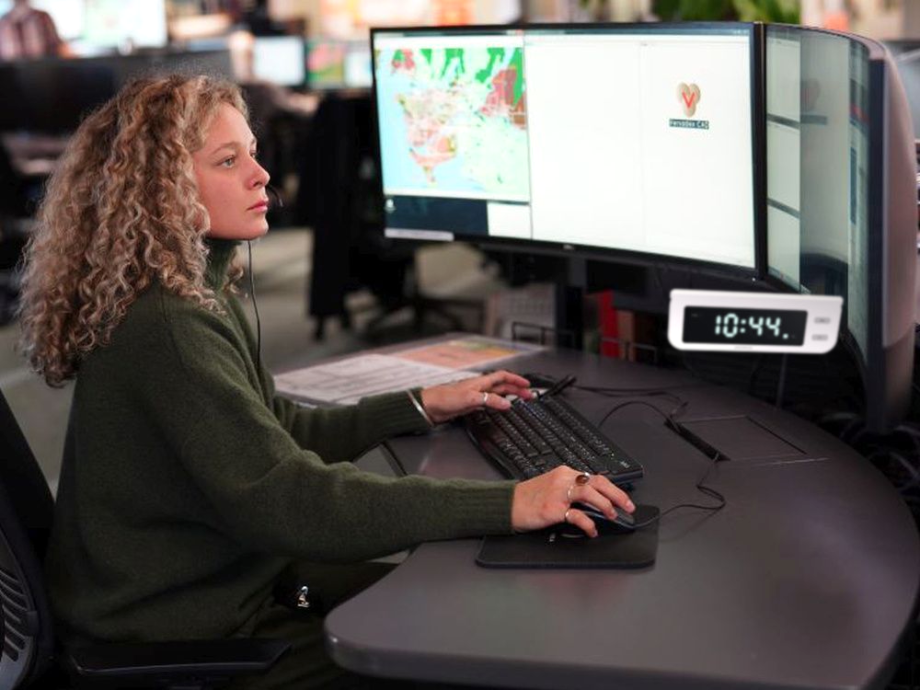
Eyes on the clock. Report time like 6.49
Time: 10.44
